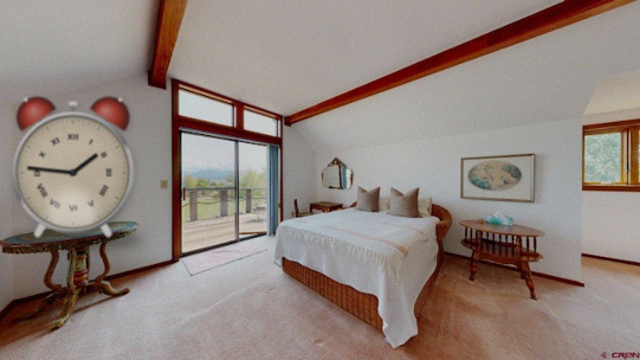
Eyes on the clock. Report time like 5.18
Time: 1.46
